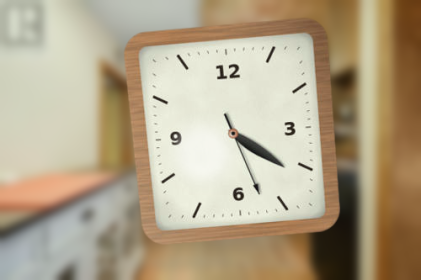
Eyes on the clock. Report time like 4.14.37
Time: 4.21.27
